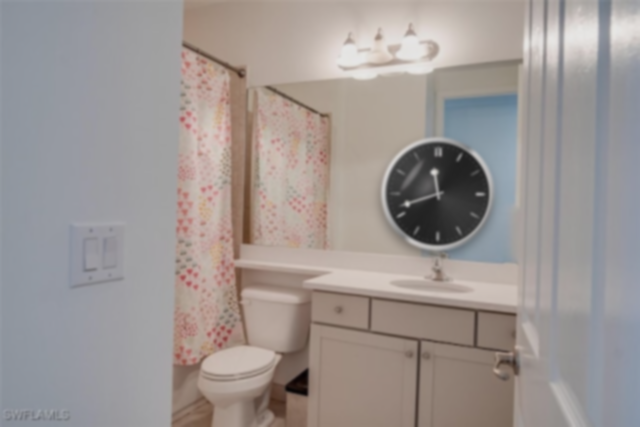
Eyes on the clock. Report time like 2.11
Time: 11.42
